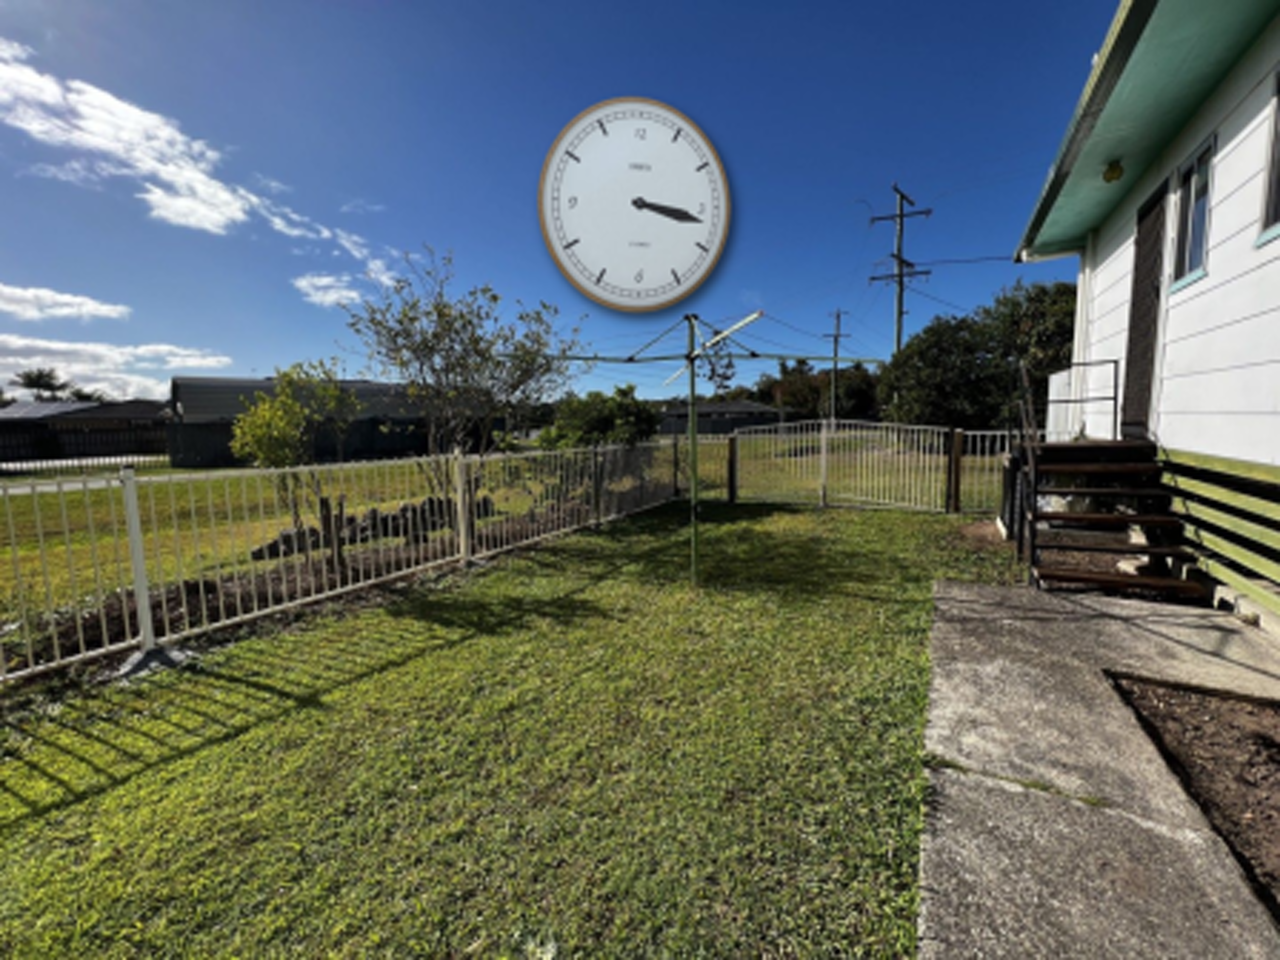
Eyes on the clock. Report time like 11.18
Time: 3.17
